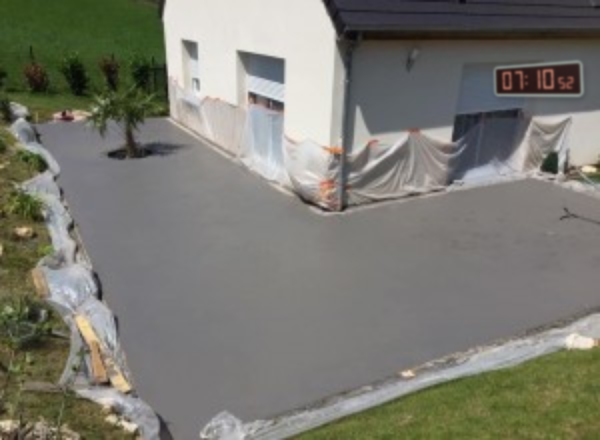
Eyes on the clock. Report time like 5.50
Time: 7.10
